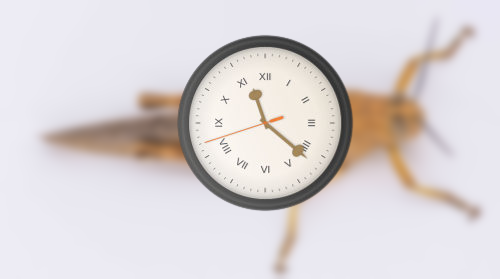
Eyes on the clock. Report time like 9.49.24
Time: 11.21.42
